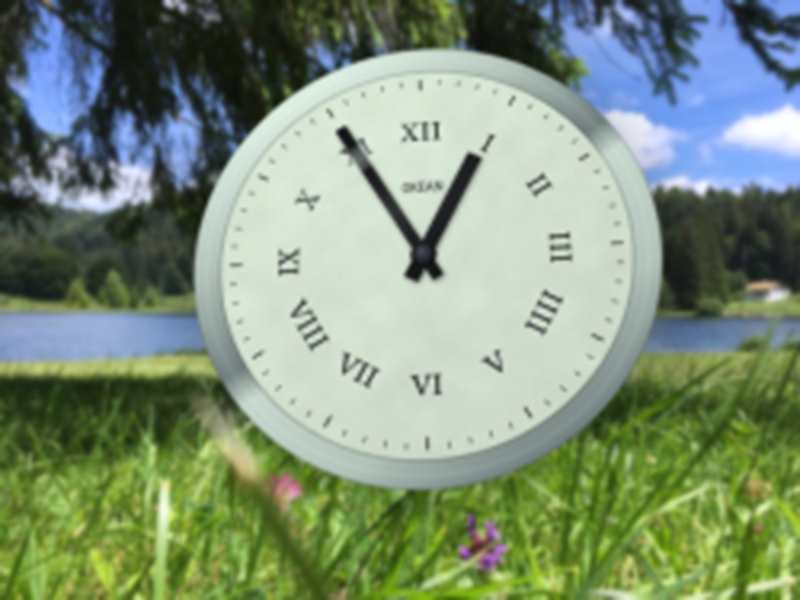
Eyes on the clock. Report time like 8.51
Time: 12.55
